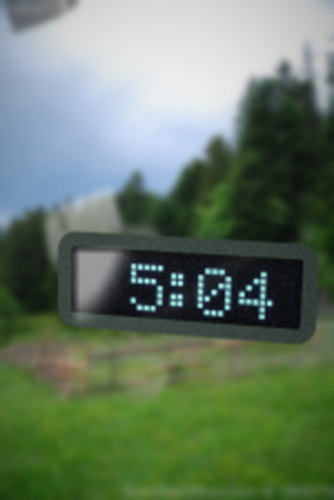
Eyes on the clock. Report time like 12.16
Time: 5.04
